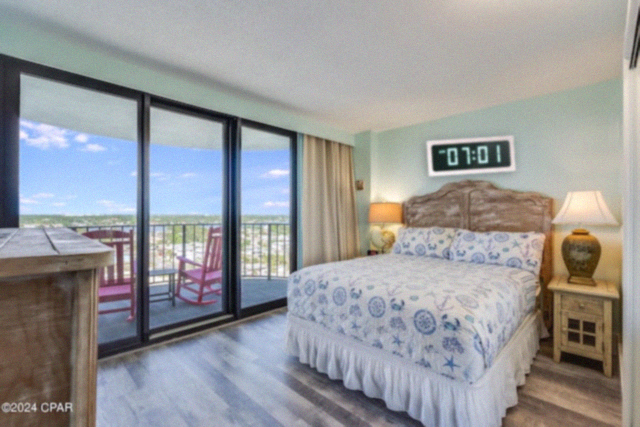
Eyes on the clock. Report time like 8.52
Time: 7.01
